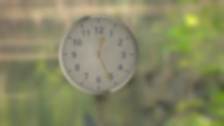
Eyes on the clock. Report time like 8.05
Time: 12.26
